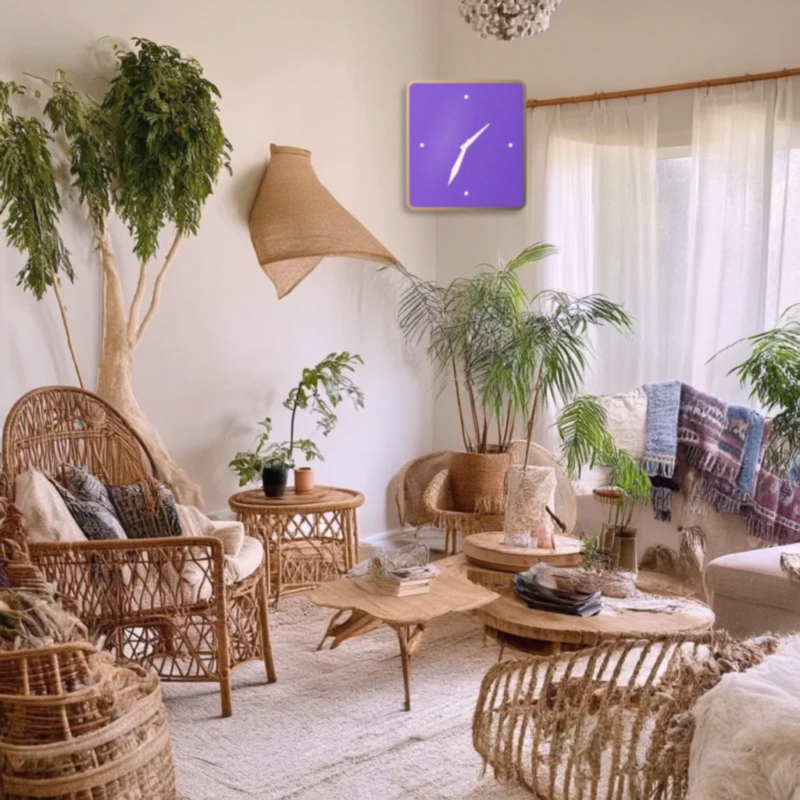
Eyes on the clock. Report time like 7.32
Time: 1.34
